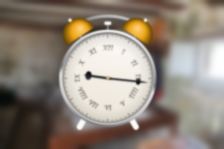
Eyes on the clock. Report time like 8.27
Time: 9.16
